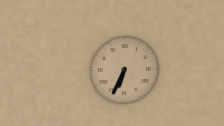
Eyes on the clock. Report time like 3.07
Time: 6.34
